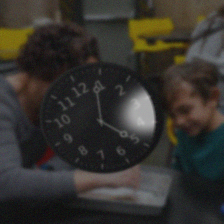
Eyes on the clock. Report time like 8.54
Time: 5.04
